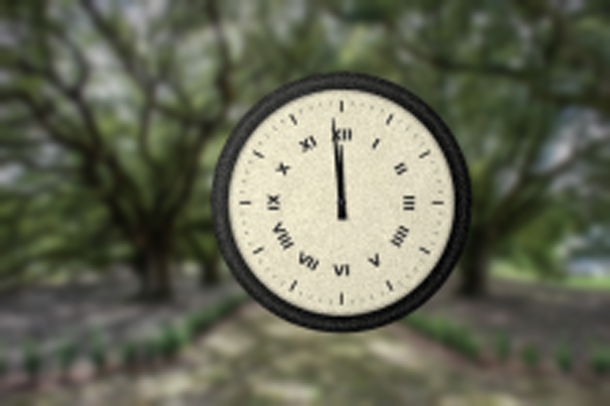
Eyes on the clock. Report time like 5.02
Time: 11.59
